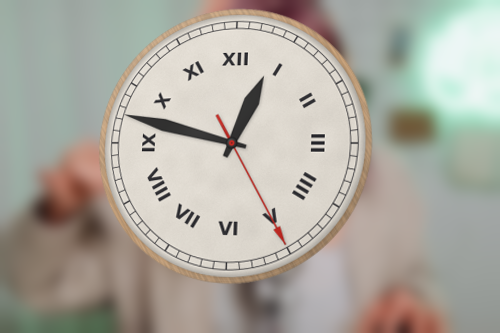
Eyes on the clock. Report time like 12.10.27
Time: 12.47.25
